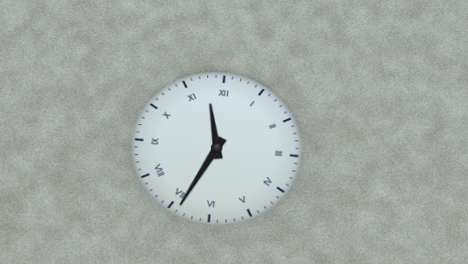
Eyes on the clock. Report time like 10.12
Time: 11.34
